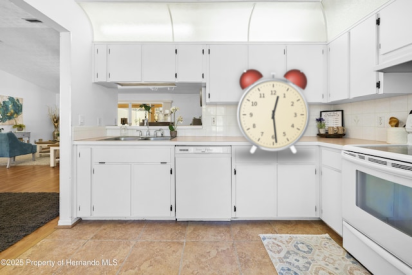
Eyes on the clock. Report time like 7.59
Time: 12.29
